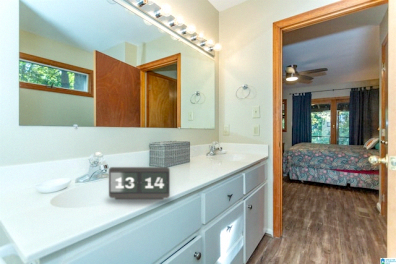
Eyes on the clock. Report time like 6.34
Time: 13.14
